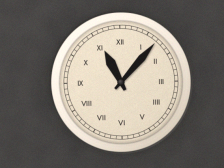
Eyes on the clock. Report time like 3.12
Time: 11.07
